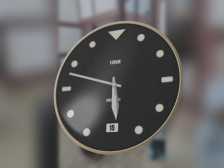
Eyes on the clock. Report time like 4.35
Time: 5.48
